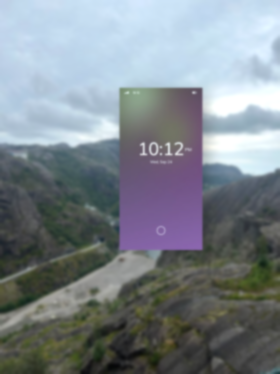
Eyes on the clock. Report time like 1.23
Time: 10.12
